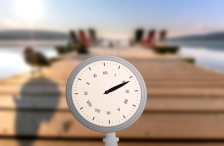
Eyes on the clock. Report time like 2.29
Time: 2.11
